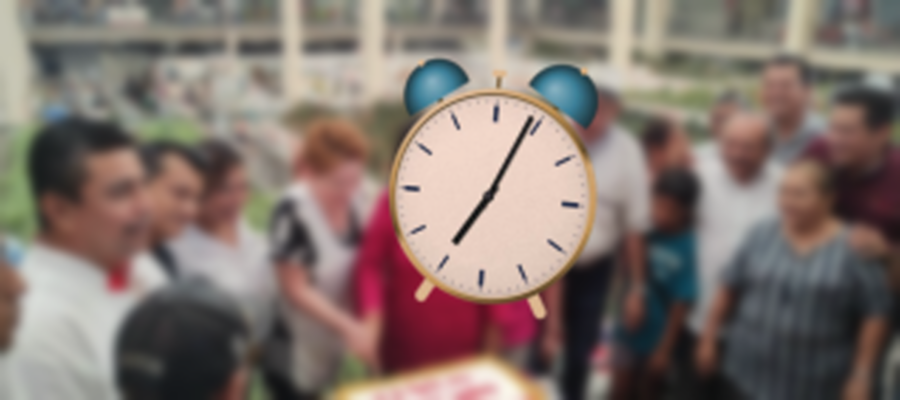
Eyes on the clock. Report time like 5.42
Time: 7.04
